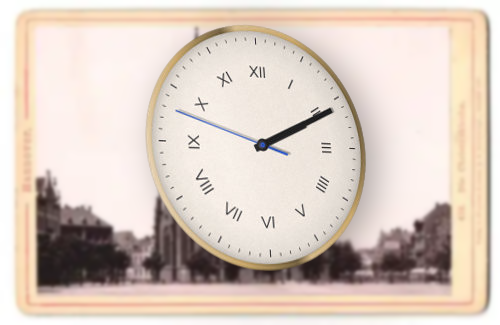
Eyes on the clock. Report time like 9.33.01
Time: 2.10.48
